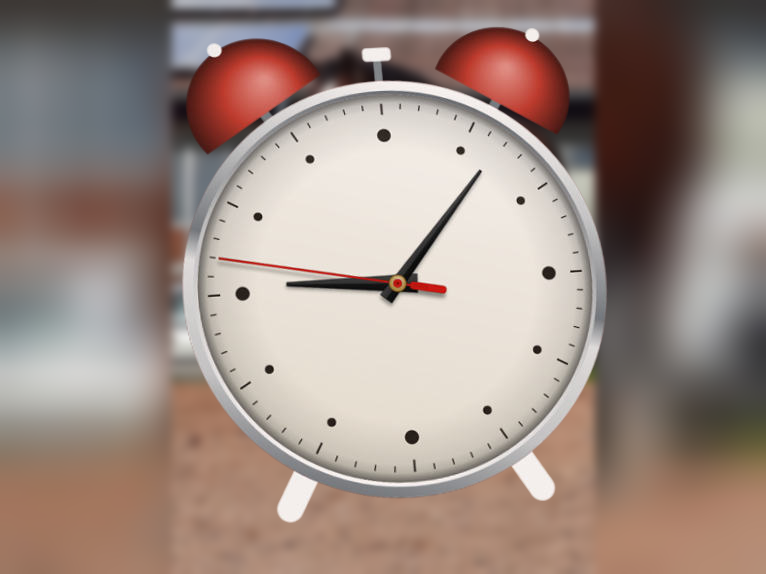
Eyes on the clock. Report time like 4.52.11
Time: 9.06.47
